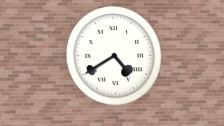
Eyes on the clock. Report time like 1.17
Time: 4.40
